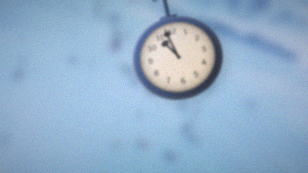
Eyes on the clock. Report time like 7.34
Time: 10.58
